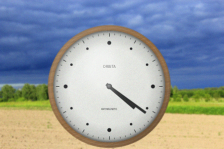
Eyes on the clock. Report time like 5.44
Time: 4.21
